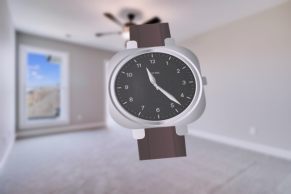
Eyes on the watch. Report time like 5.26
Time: 11.23
